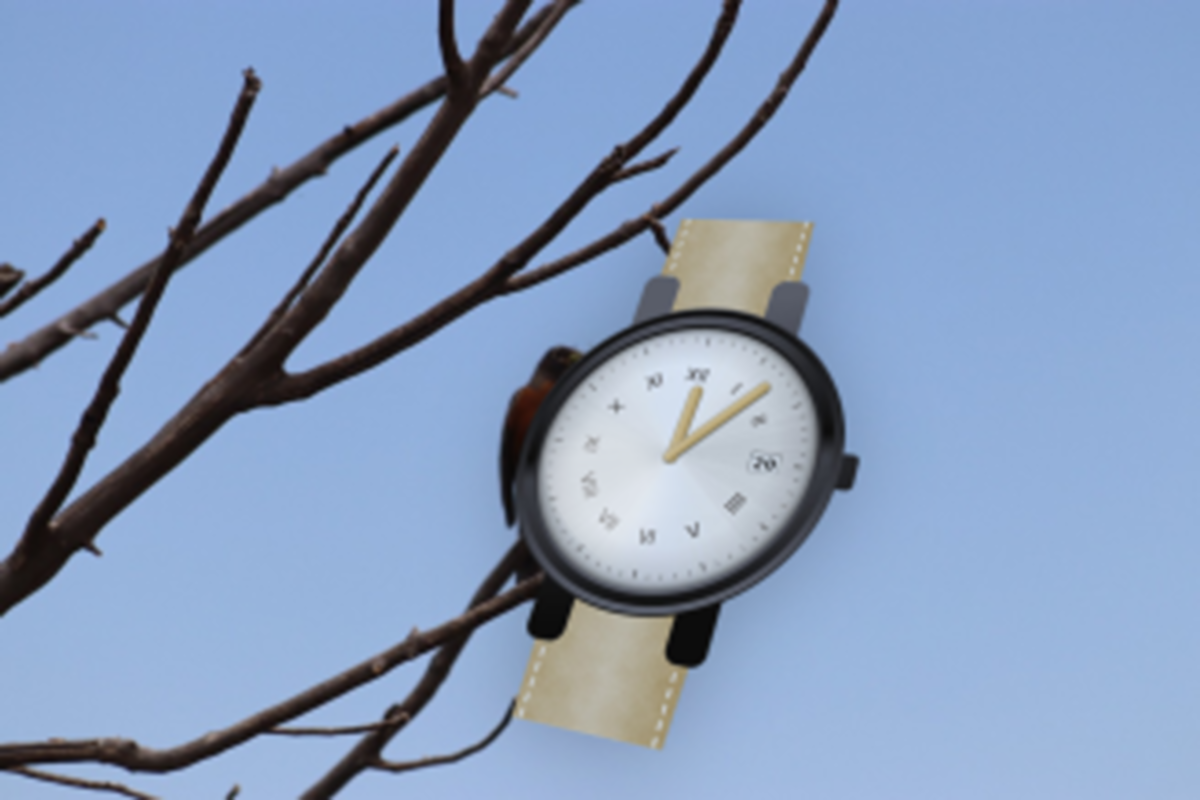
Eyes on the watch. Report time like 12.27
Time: 12.07
